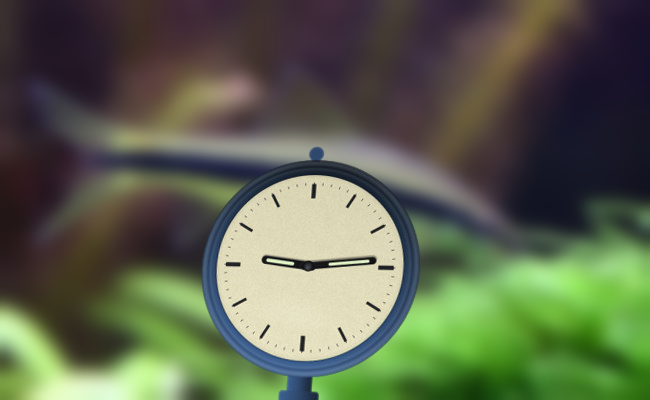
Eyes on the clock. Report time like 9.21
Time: 9.14
